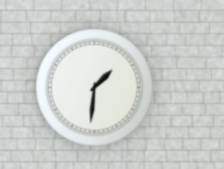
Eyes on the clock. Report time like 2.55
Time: 1.31
